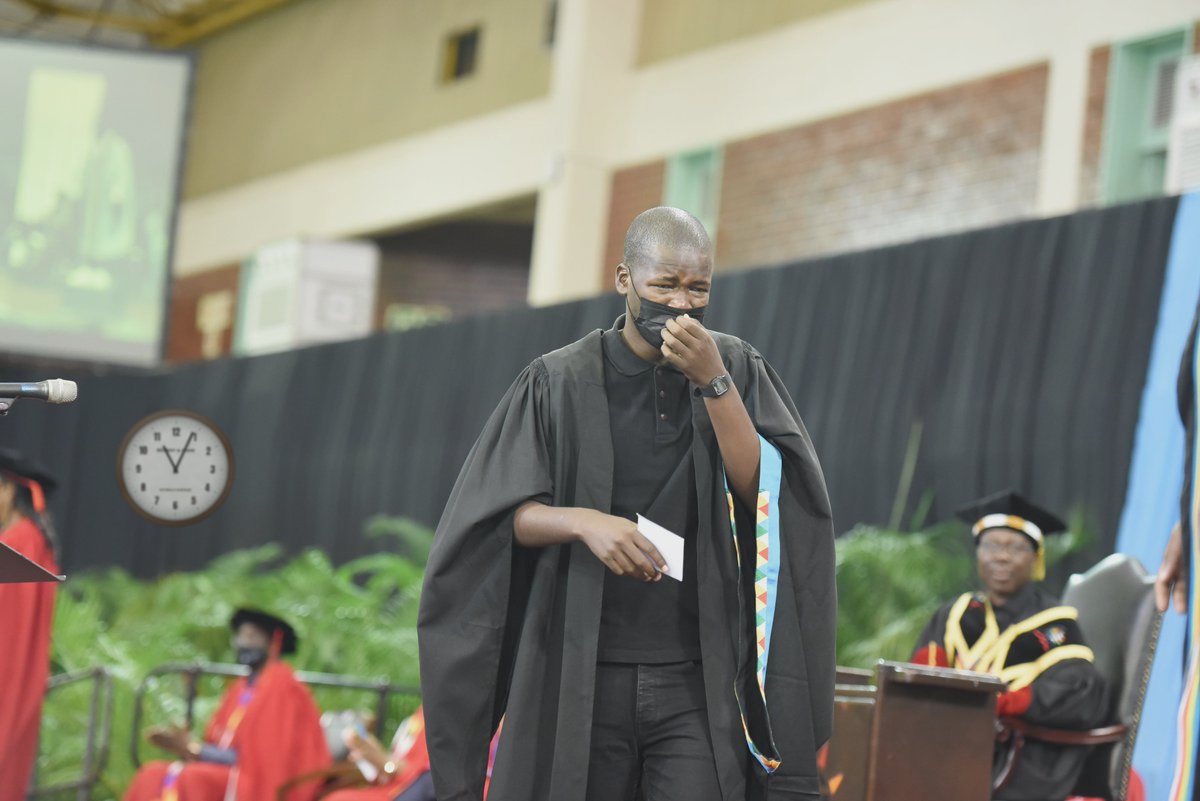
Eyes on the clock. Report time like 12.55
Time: 11.04
